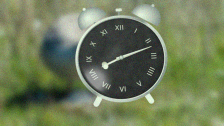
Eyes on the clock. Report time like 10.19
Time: 8.12
